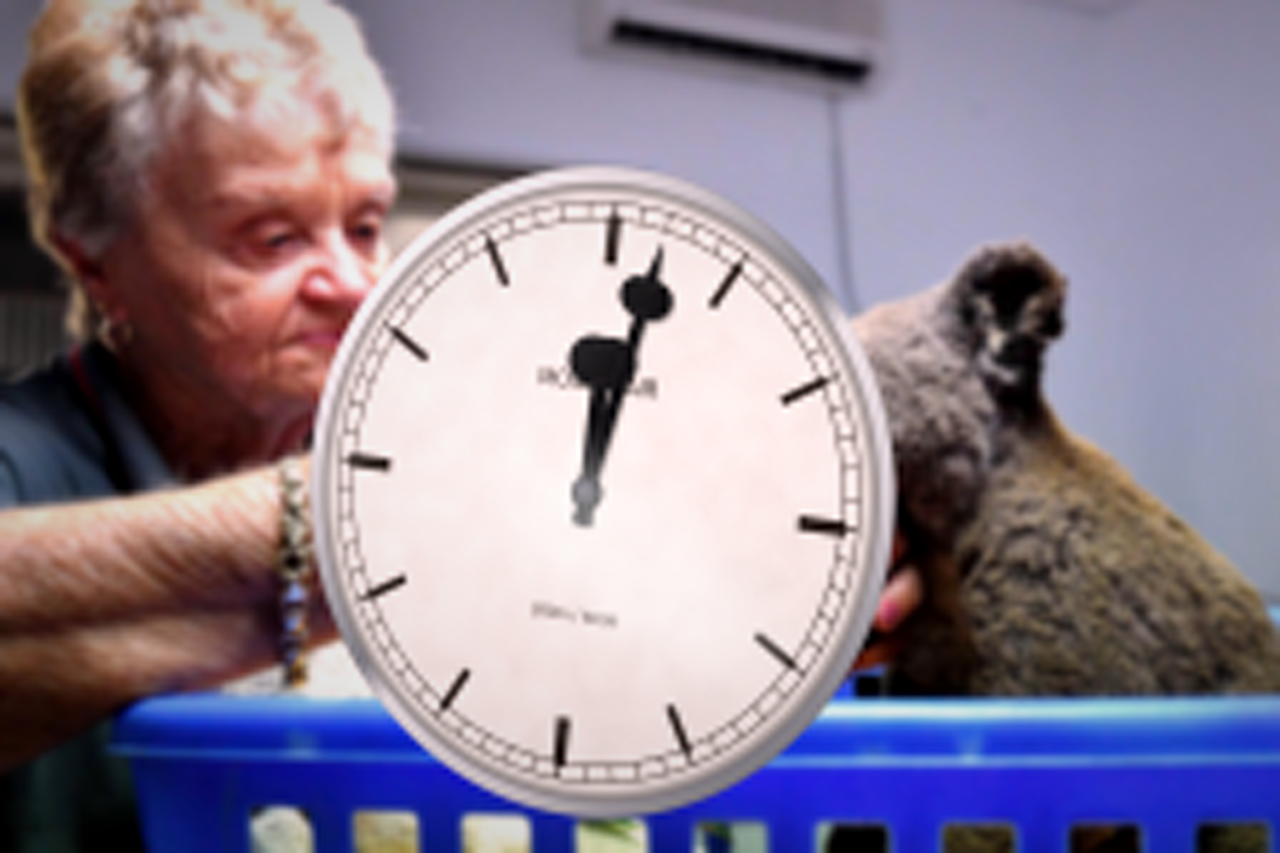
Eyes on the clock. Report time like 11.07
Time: 12.02
